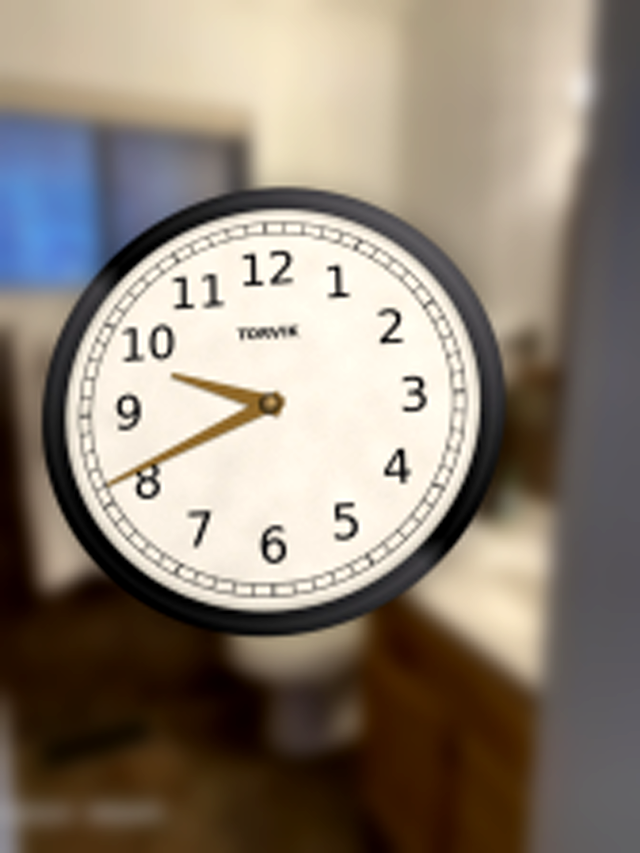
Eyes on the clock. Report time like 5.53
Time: 9.41
